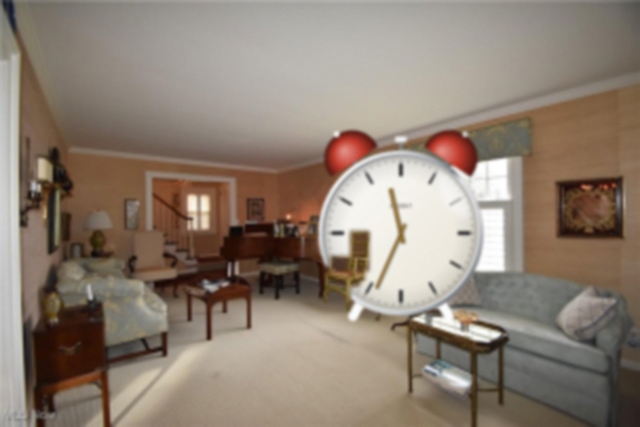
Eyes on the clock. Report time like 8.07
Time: 11.34
